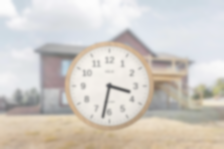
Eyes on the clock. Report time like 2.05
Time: 3.32
